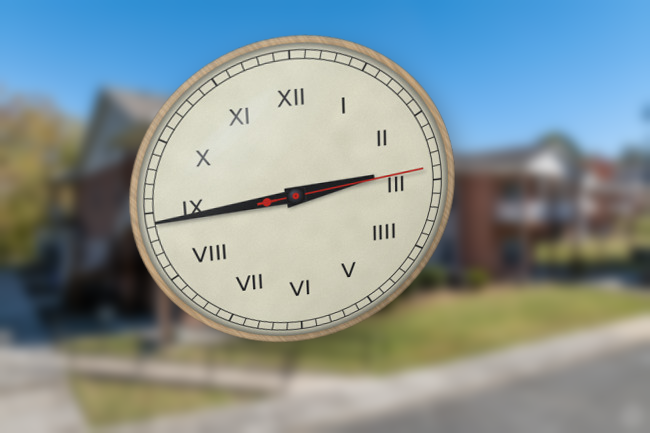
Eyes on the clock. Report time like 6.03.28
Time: 2.44.14
